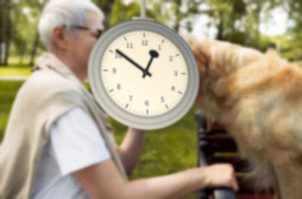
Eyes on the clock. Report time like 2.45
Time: 12.51
